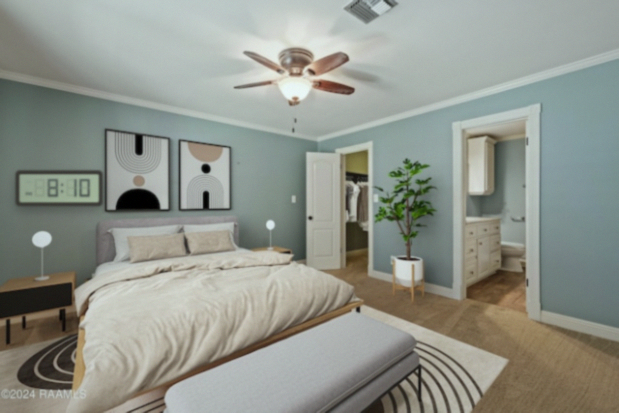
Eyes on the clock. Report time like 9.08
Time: 8.10
